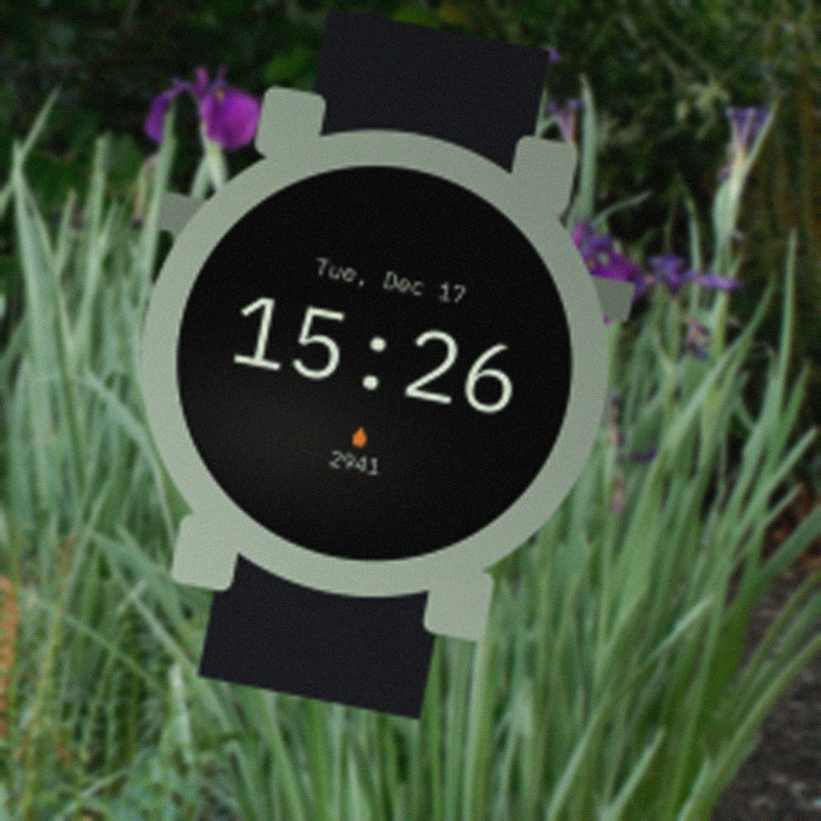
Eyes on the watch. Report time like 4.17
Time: 15.26
